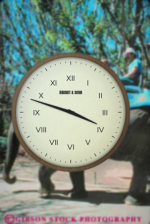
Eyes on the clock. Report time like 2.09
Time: 3.48
